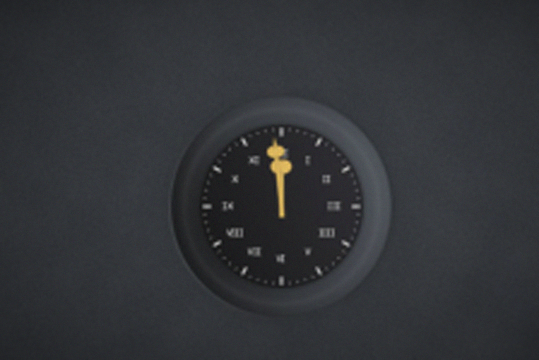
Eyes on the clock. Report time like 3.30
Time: 11.59
